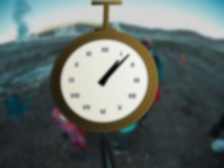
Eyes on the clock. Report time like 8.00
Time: 1.07
